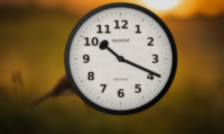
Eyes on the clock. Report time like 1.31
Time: 10.19
